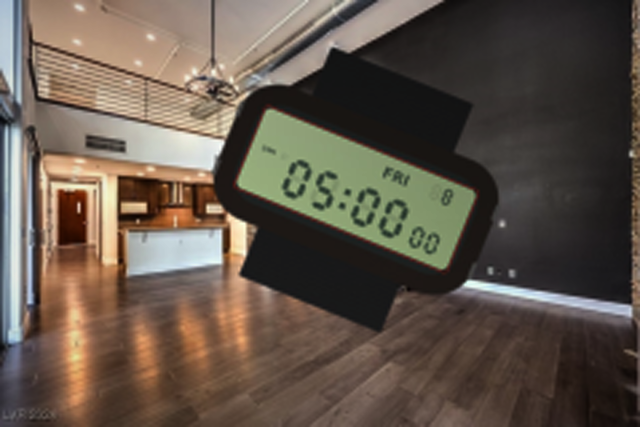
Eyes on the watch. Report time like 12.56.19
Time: 5.00.00
